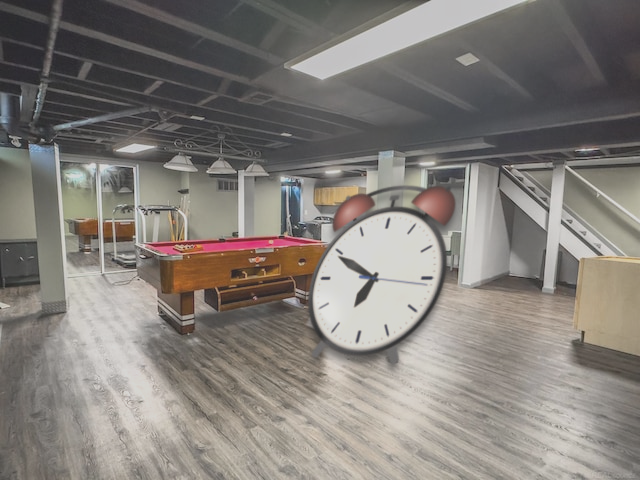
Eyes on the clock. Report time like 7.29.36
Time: 6.49.16
